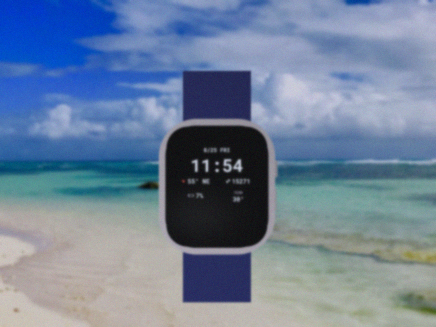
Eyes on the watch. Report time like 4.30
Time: 11.54
